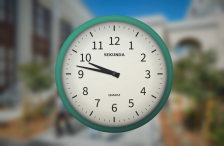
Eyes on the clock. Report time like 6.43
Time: 9.47
